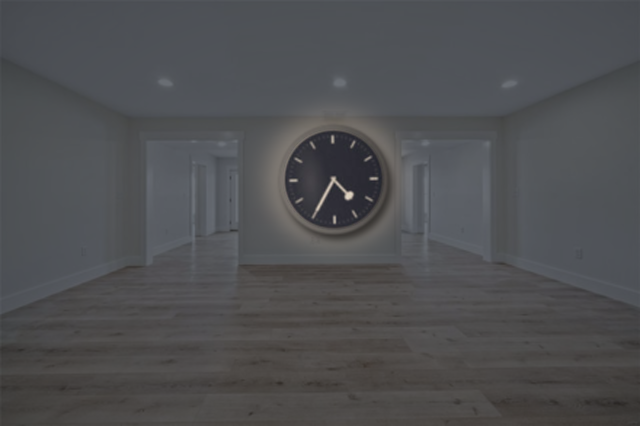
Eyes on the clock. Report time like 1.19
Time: 4.35
